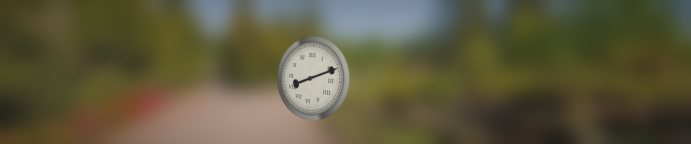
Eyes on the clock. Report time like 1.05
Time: 8.11
